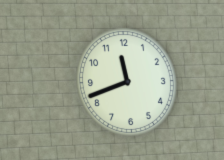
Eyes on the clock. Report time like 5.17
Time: 11.42
